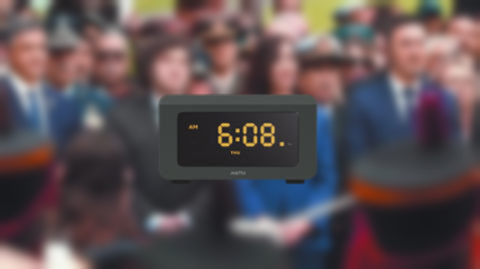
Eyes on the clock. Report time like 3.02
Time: 6.08
